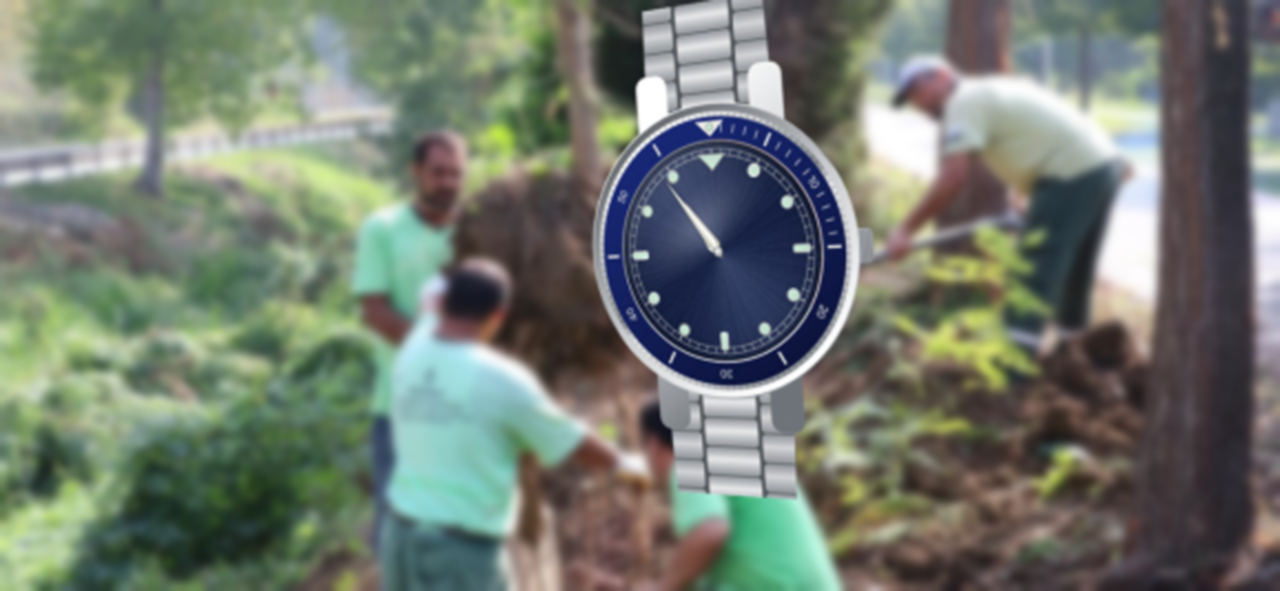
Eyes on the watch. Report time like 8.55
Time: 10.54
